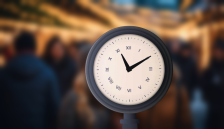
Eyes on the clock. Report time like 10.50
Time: 11.10
